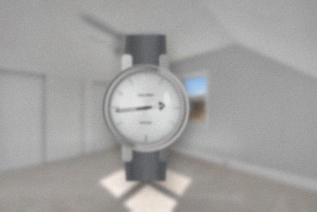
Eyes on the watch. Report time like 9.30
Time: 2.44
